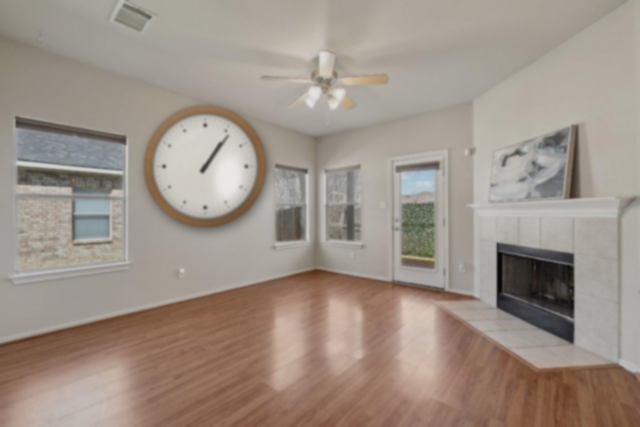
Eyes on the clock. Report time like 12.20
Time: 1.06
